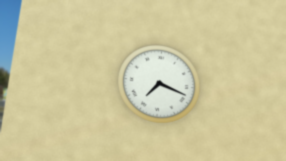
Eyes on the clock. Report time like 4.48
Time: 7.18
